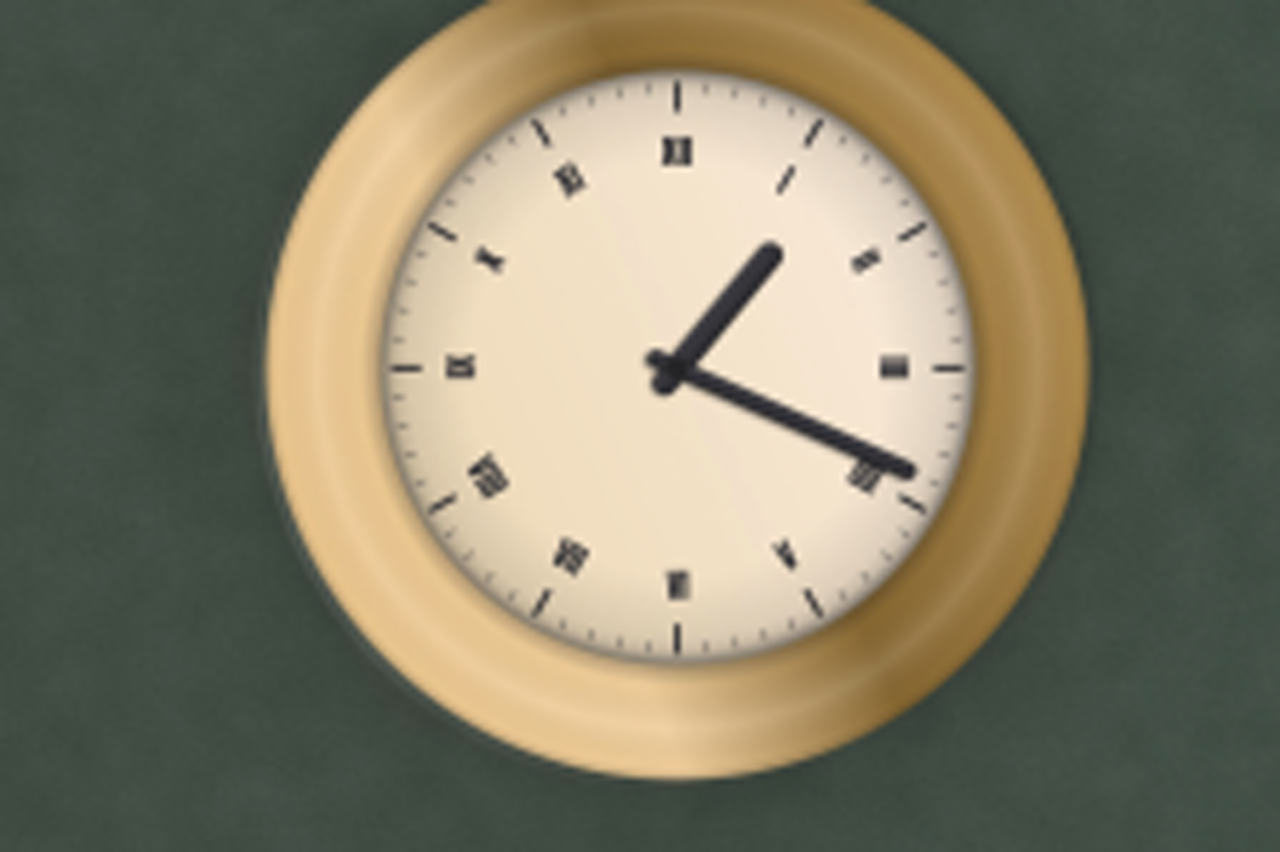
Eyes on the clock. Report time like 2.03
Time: 1.19
